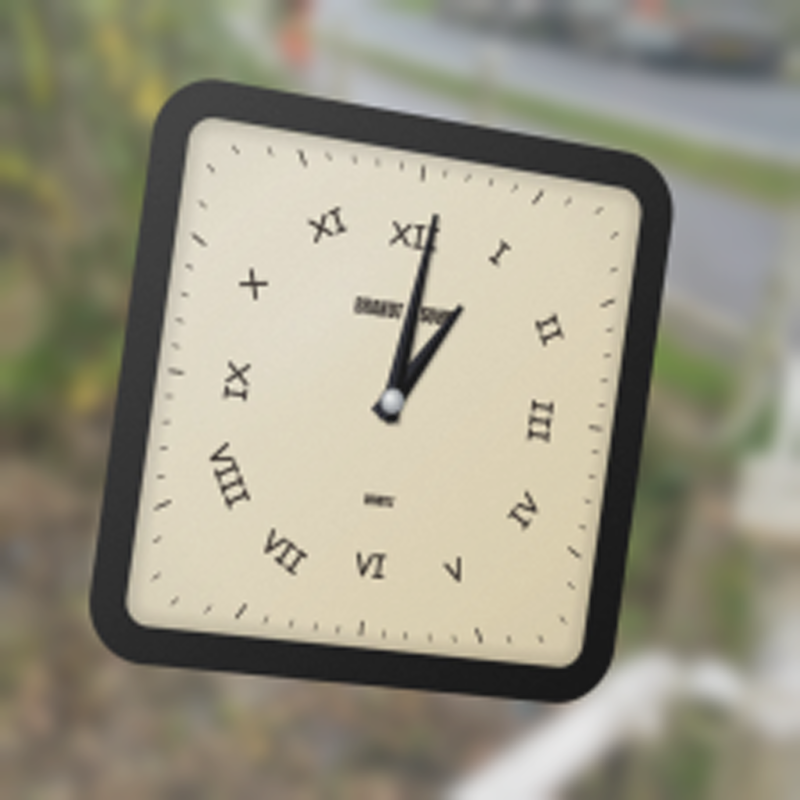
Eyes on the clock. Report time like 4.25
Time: 1.01
